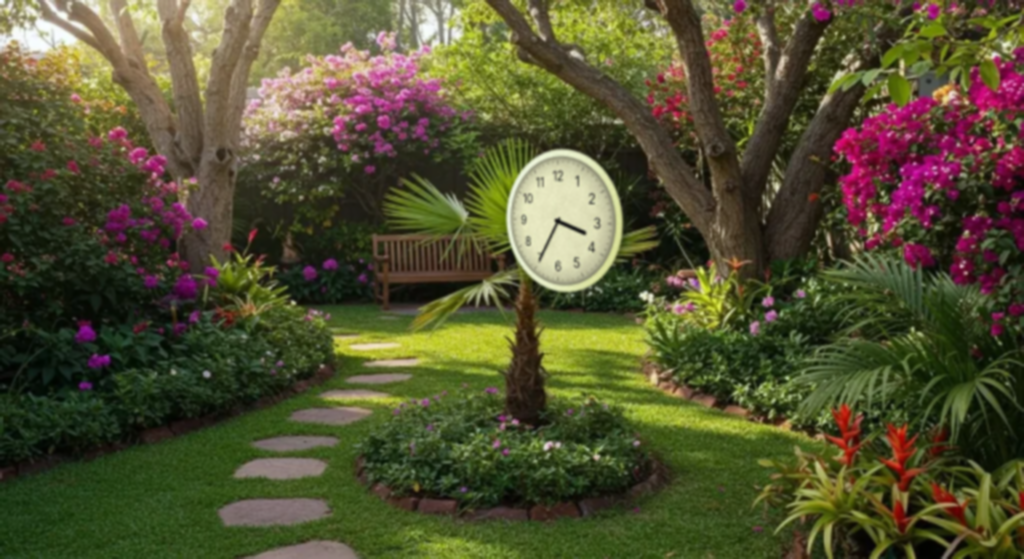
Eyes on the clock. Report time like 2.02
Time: 3.35
